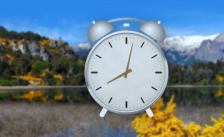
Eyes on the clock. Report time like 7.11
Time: 8.02
